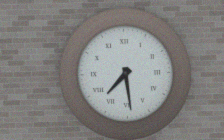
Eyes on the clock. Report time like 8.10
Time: 7.29
